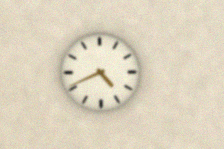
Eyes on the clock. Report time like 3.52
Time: 4.41
